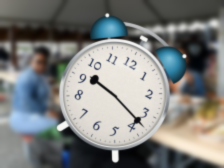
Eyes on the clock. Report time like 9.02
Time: 9.18
